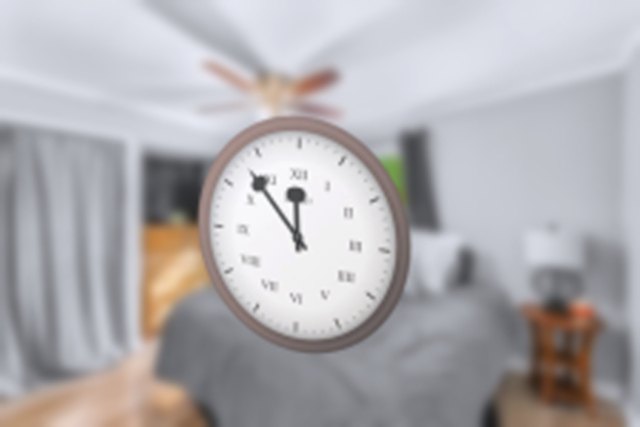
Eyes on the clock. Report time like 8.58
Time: 11.53
